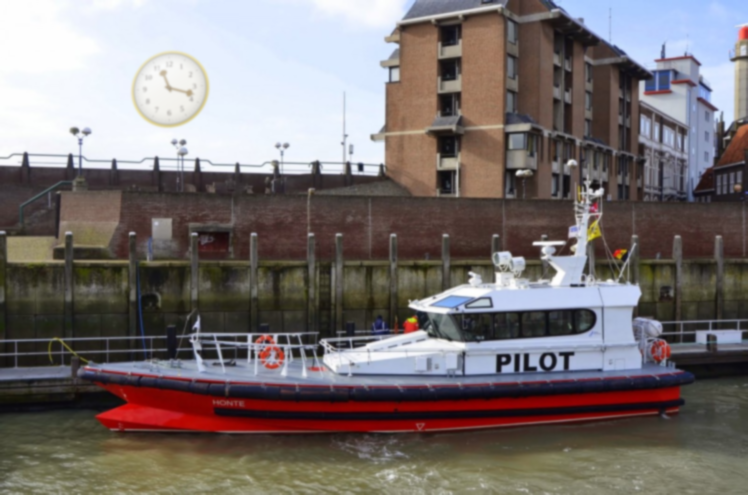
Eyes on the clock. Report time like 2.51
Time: 11.18
